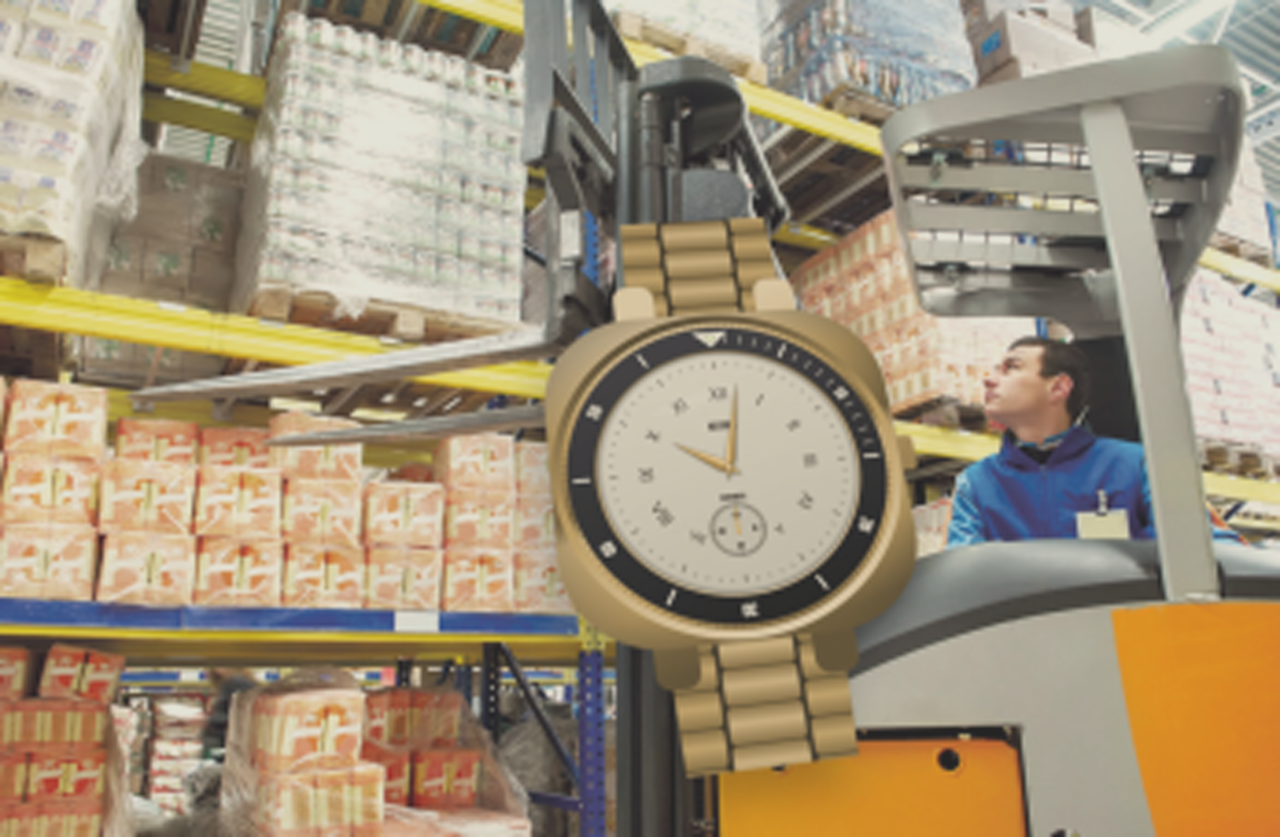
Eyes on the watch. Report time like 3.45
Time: 10.02
